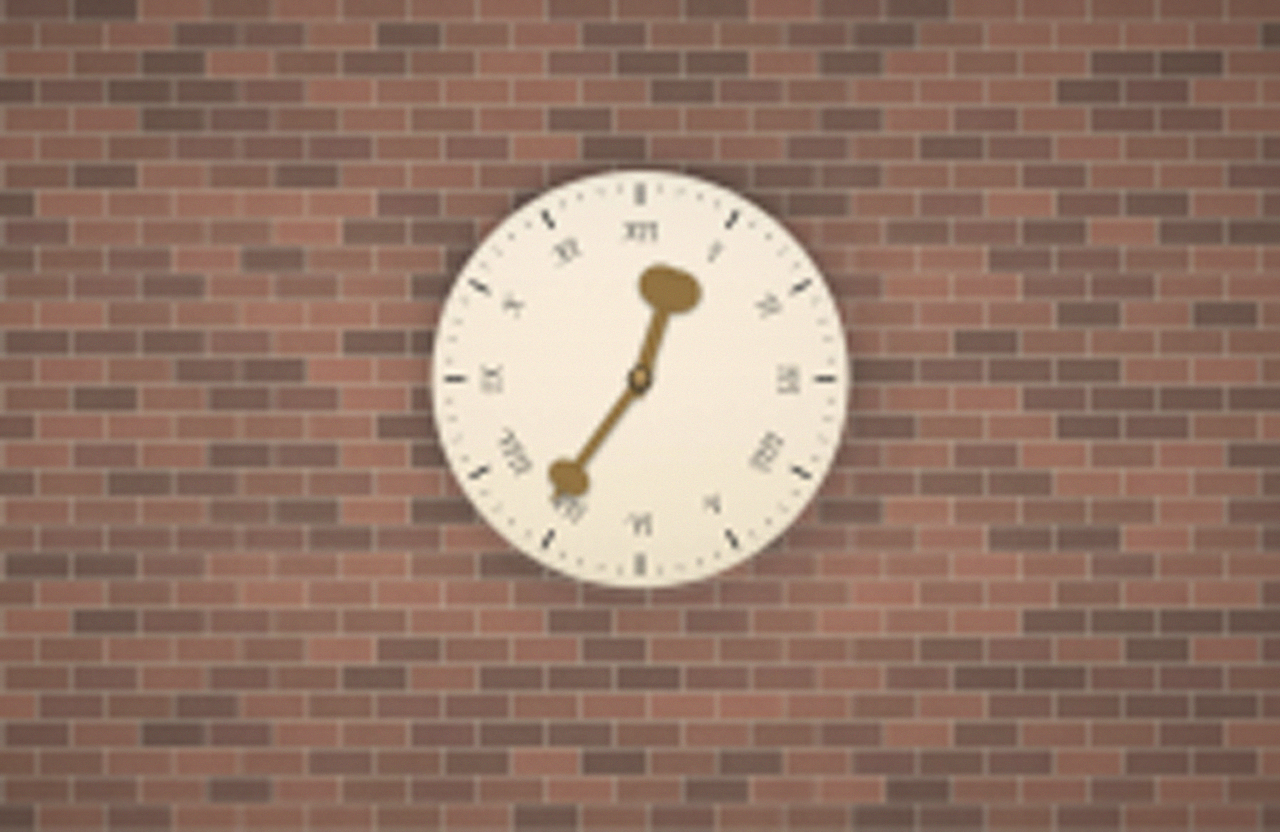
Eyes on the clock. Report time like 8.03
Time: 12.36
